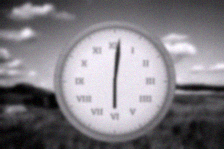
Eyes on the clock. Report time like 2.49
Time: 6.01
